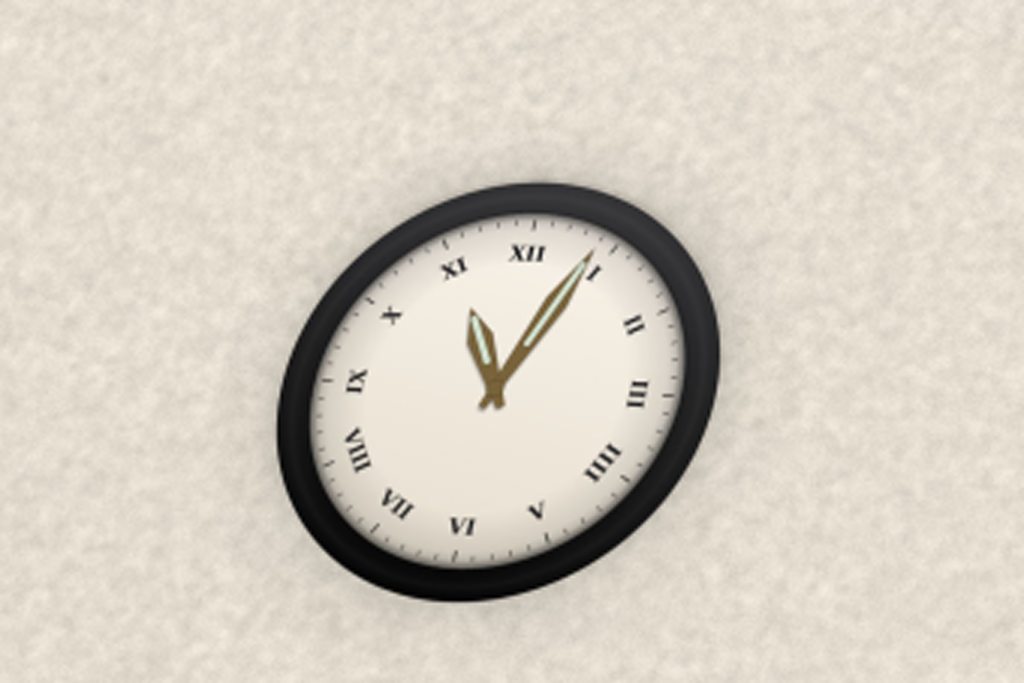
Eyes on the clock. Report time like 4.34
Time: 11.04
